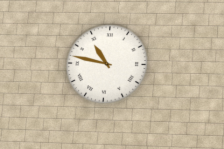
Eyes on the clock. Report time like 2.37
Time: 10.47
